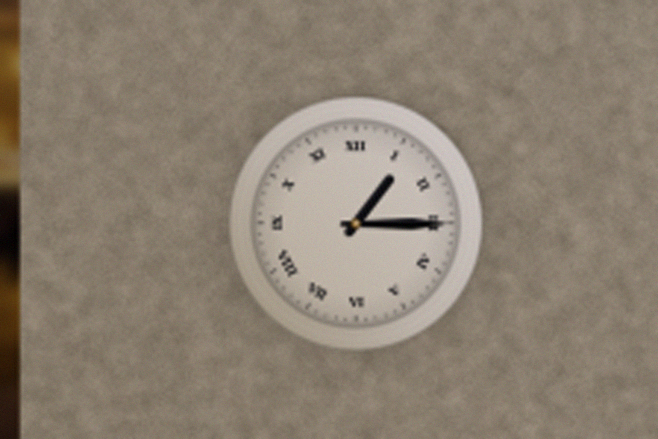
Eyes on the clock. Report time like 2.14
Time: 1.15
